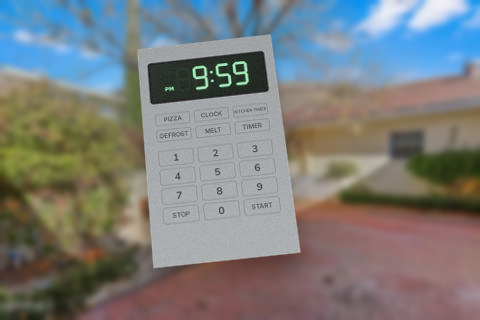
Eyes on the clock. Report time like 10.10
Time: 9.59
